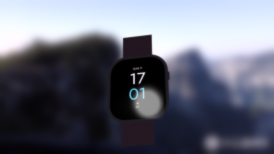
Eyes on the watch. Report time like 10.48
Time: 17.01
